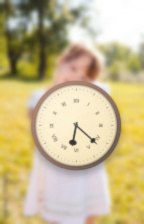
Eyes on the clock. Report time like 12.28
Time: 6.22
